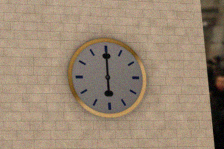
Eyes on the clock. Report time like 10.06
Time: 6.00
